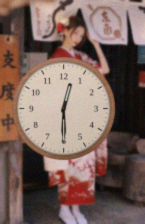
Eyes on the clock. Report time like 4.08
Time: 12.30
